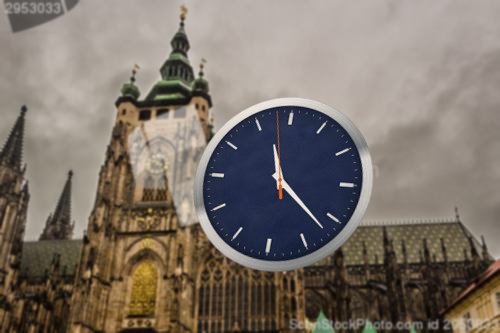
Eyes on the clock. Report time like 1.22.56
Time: 11.21.58
